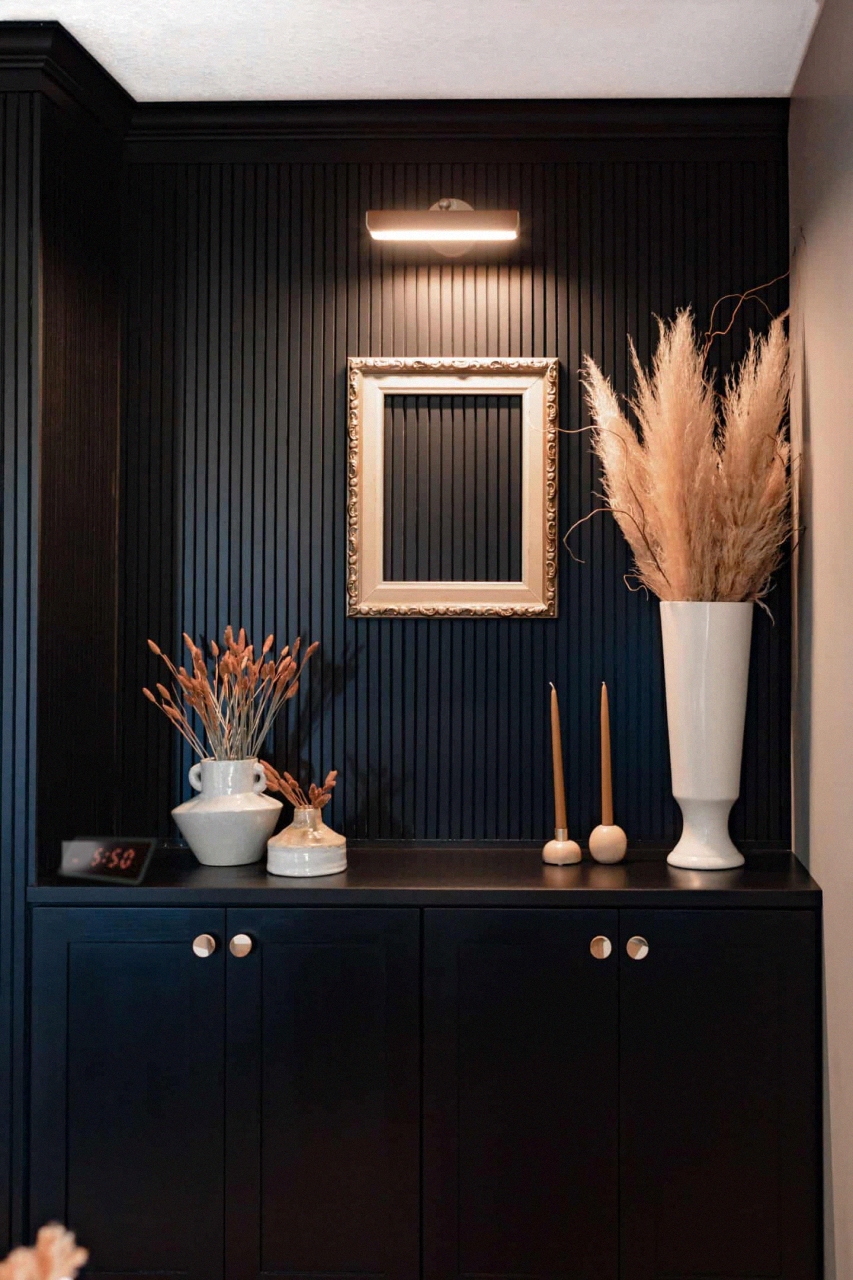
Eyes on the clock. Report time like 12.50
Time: 5.50
